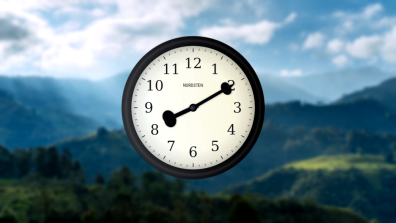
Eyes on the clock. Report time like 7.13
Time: 8.10
